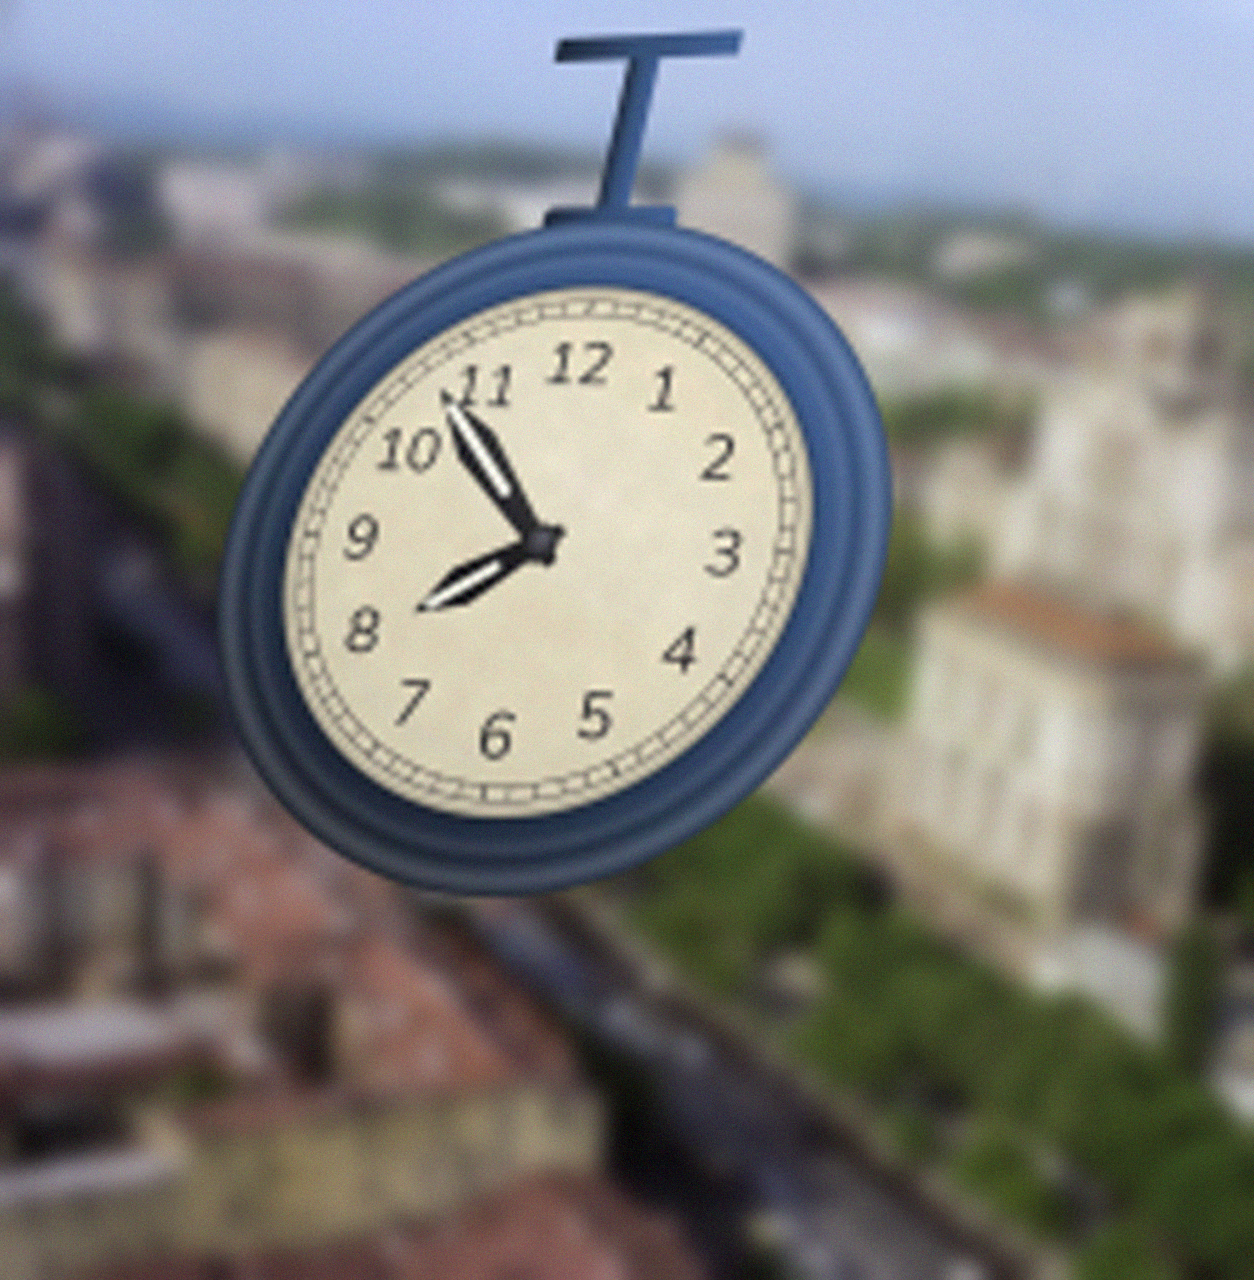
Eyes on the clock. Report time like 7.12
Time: 7.53
